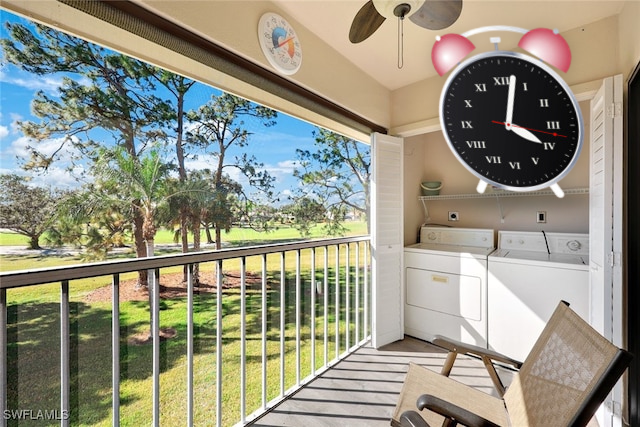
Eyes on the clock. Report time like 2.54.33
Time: 4.02.17
